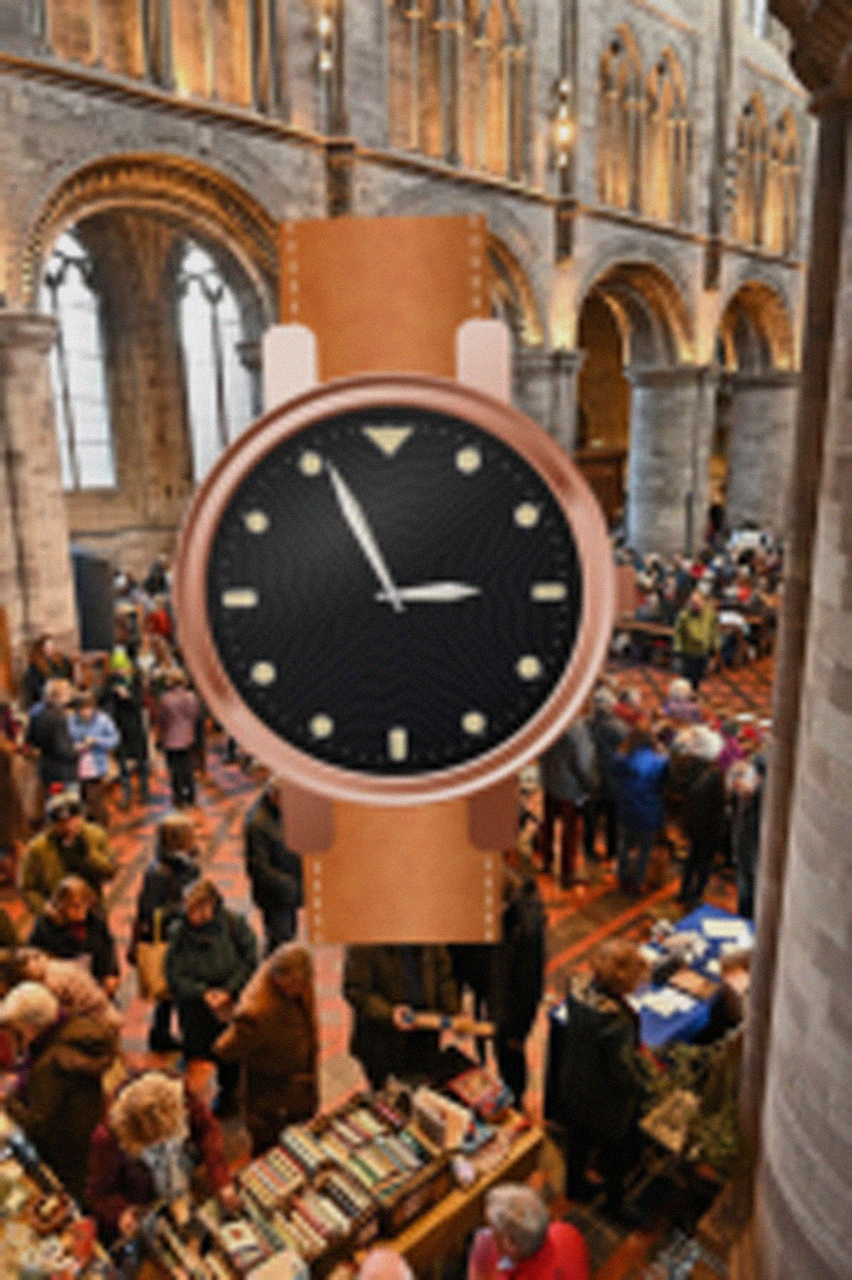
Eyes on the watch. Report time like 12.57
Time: 2.56
